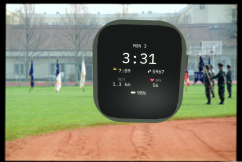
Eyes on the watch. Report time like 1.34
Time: 3.31
